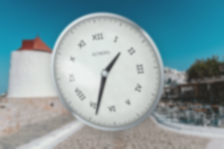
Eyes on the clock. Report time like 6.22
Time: 1.34
